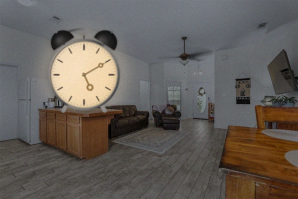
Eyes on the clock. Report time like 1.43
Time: 5.10
